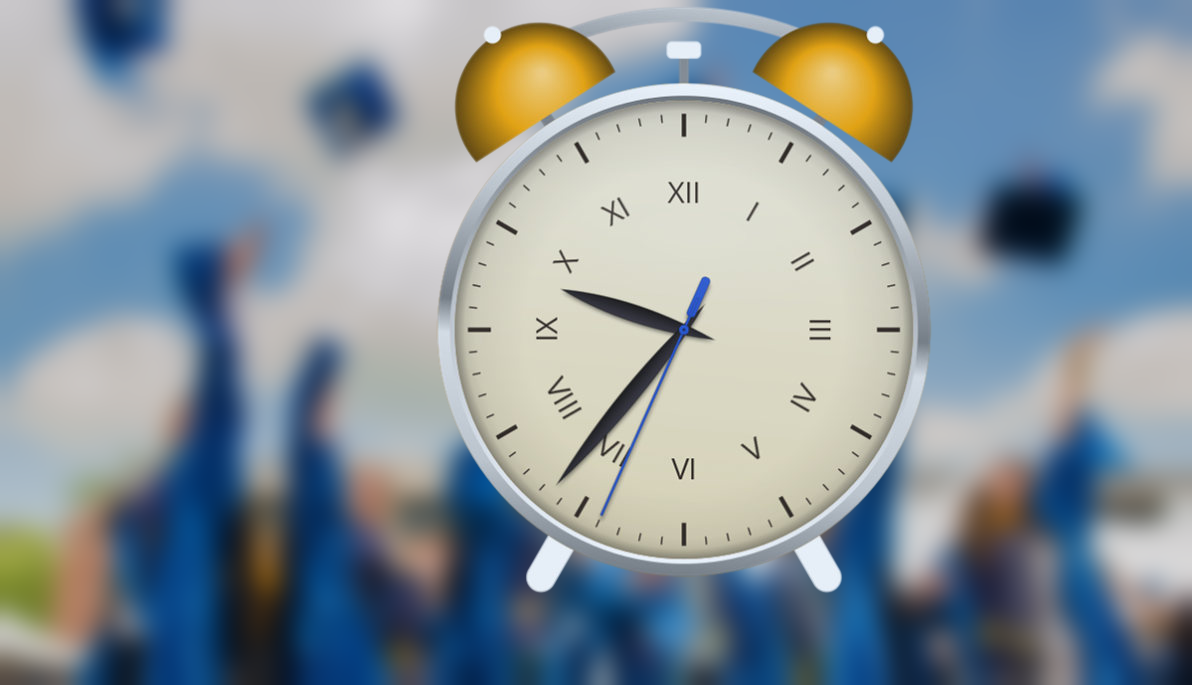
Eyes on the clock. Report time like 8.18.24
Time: 9.36.34
